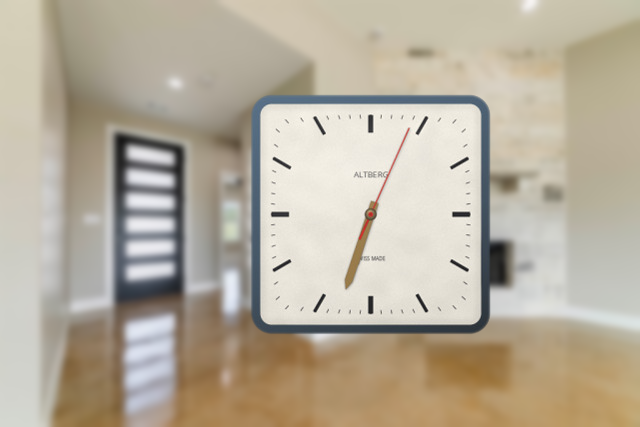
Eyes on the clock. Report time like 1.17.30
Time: 6.33.04
